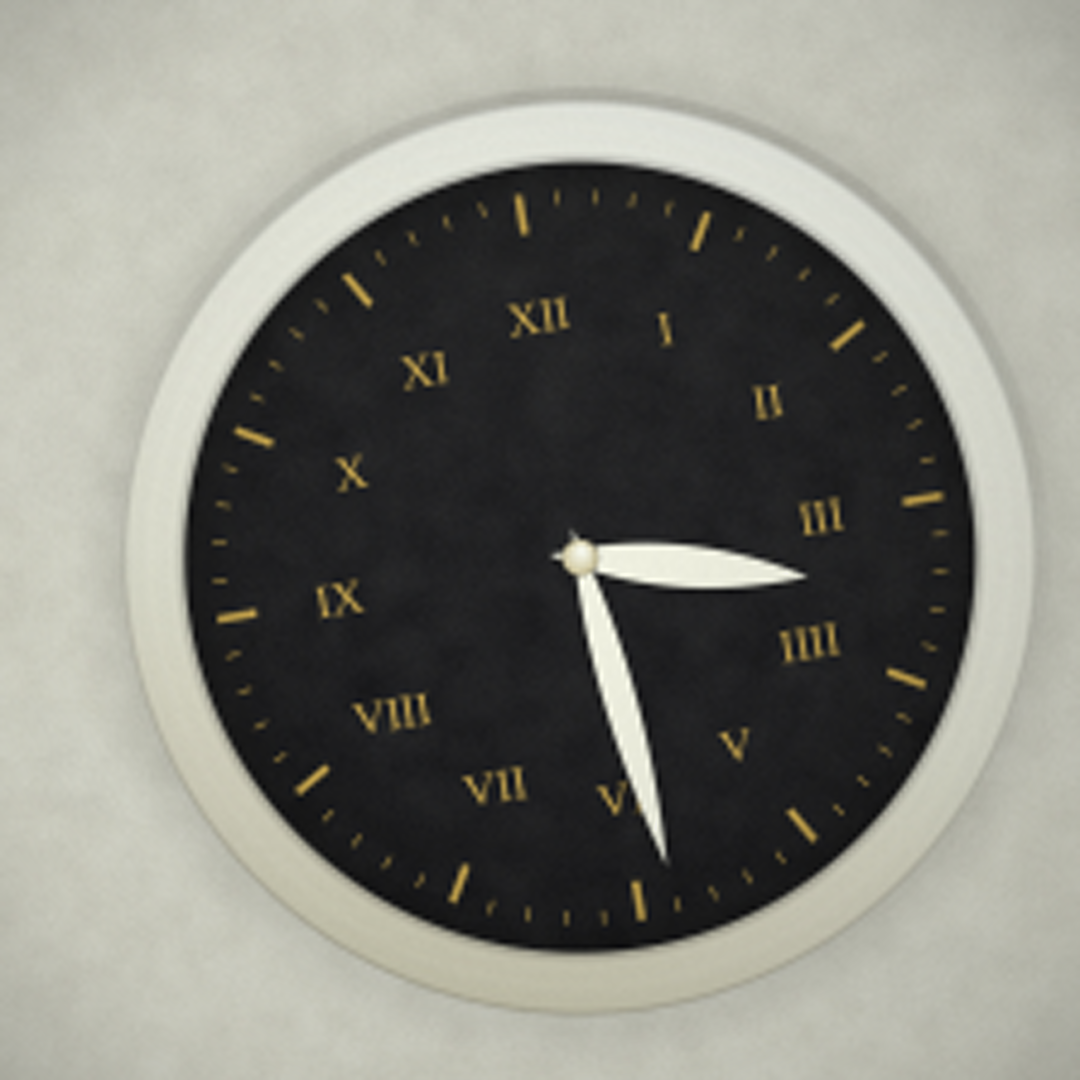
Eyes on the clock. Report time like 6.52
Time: 3.29
